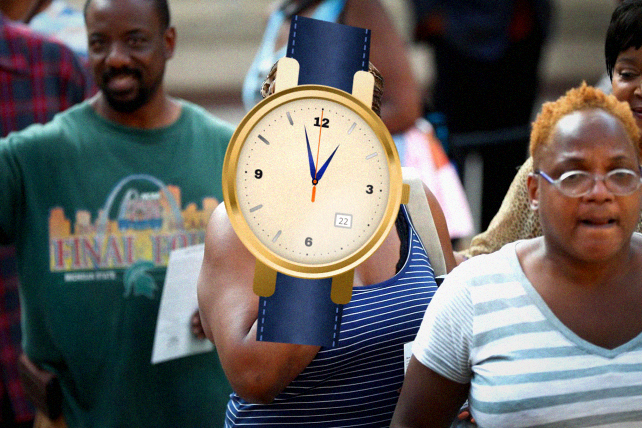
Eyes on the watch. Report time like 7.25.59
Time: 12.57.00
